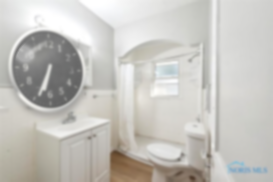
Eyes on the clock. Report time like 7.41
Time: 6.34
